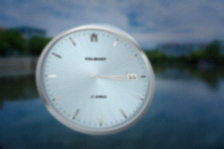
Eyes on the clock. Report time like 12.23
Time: 3.15
